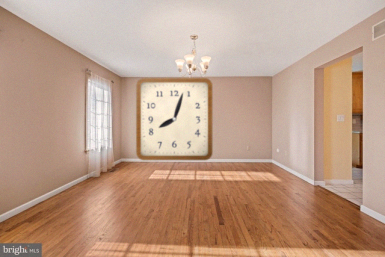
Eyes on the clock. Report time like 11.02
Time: 8.03
